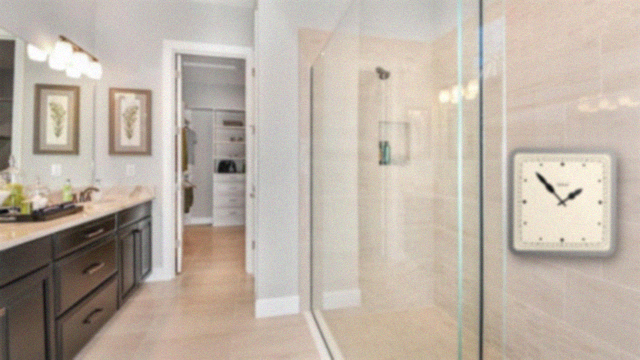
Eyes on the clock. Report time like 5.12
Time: 1.53
